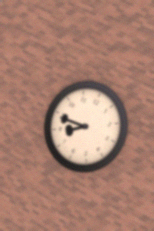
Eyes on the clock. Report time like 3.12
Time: 7.44
